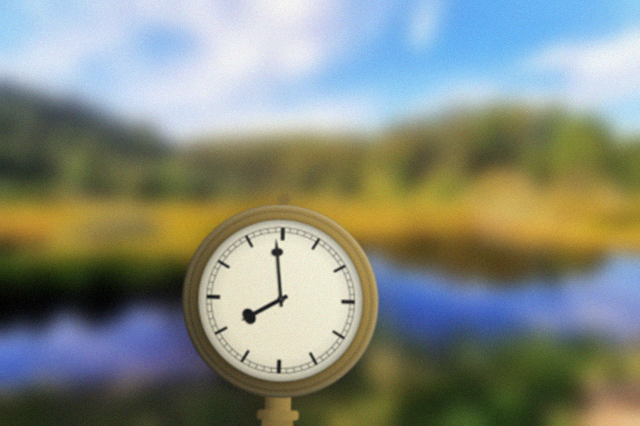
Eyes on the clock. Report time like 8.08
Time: 7.59
